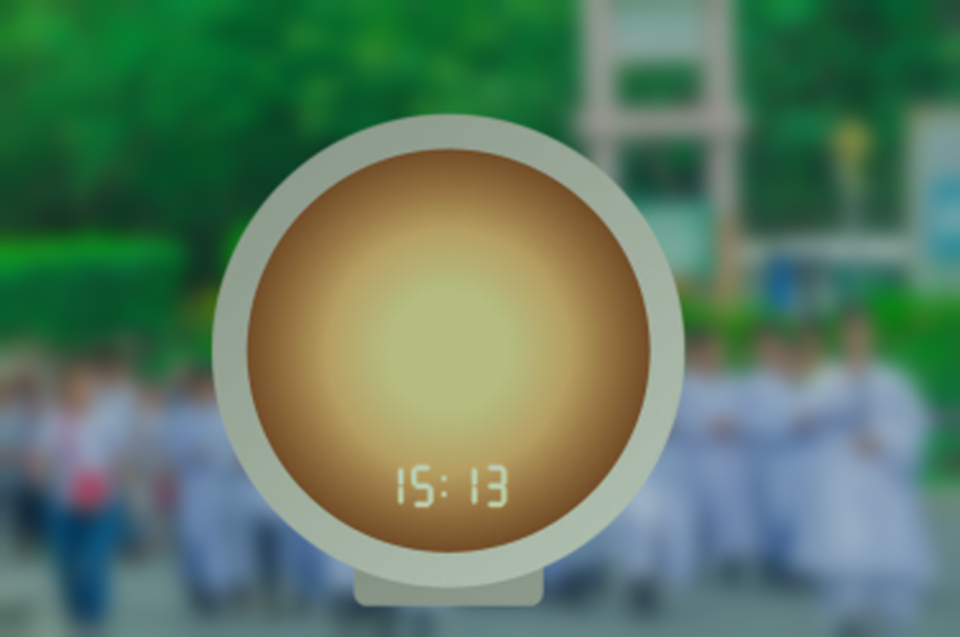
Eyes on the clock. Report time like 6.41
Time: 15.13
